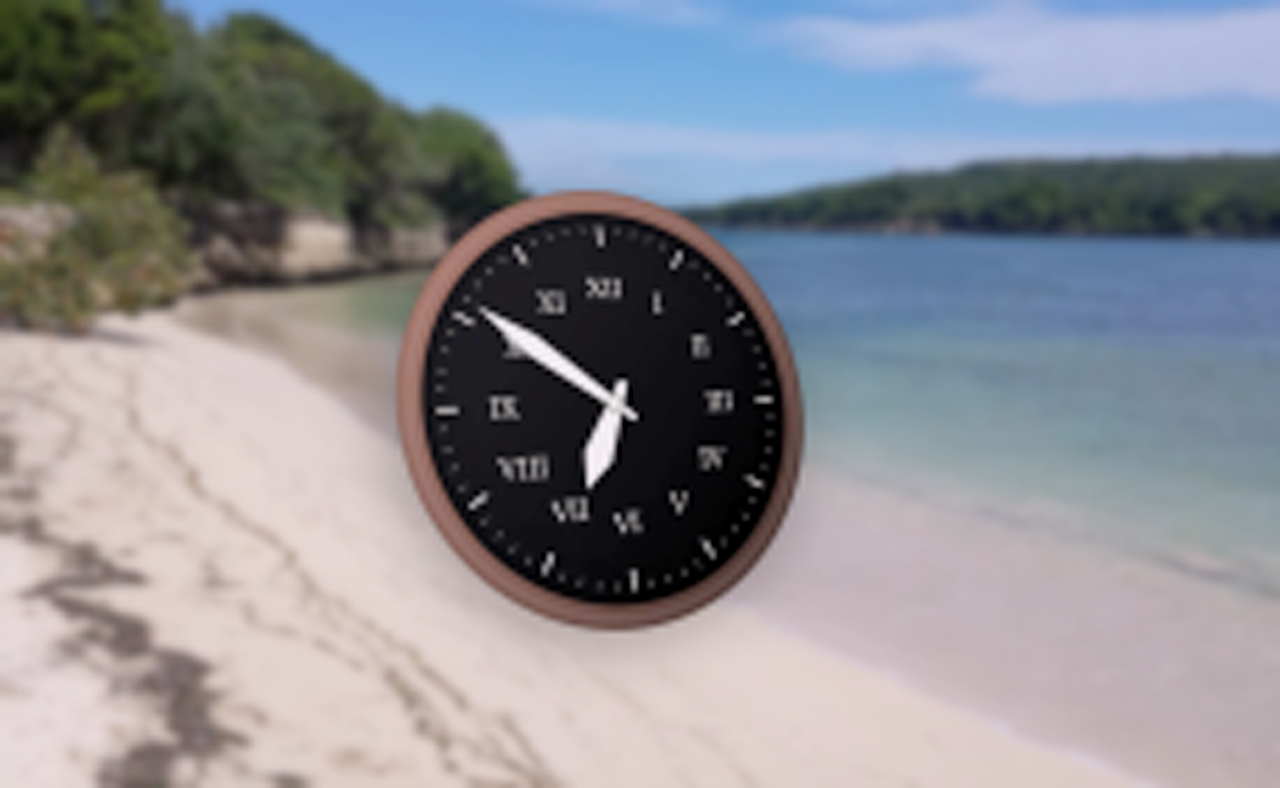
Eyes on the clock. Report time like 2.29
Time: 6.51
